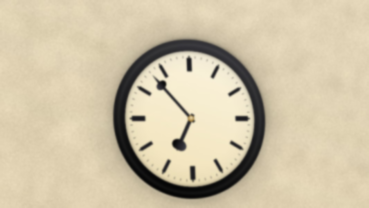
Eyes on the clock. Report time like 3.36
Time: 6.53
